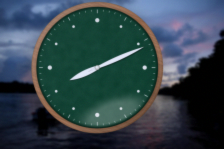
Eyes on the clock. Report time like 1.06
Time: 8.11
